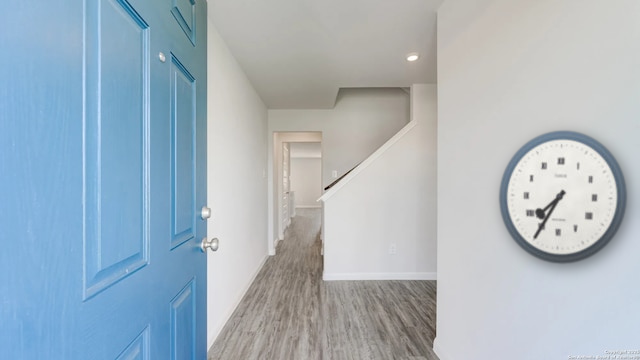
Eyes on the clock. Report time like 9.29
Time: 7.35
